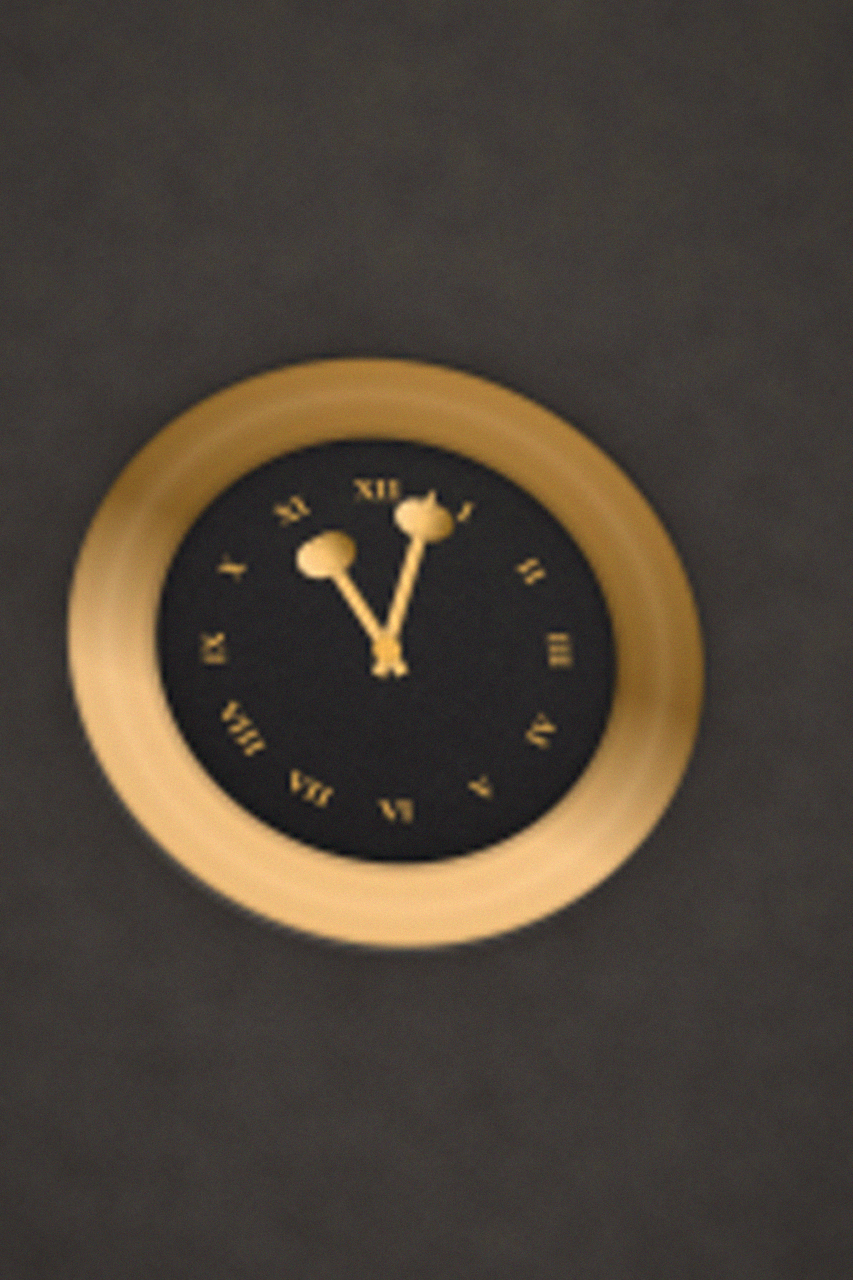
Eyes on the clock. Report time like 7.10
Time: 11.03
